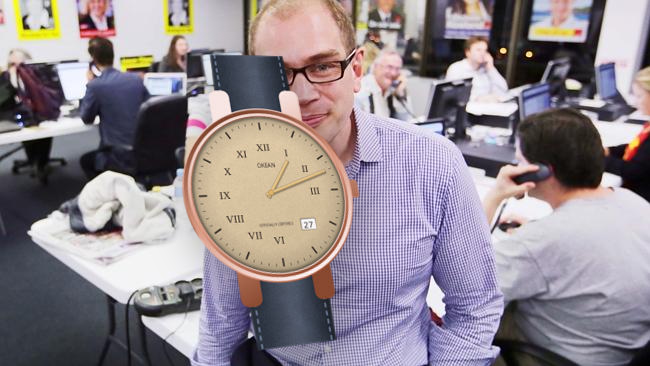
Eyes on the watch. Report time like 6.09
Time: 1.12
